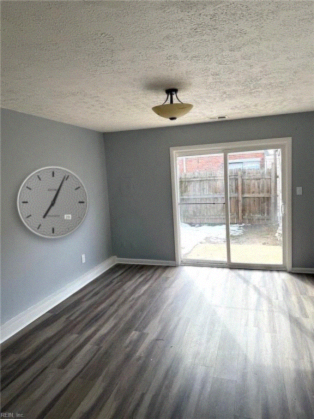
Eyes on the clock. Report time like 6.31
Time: 7.04
